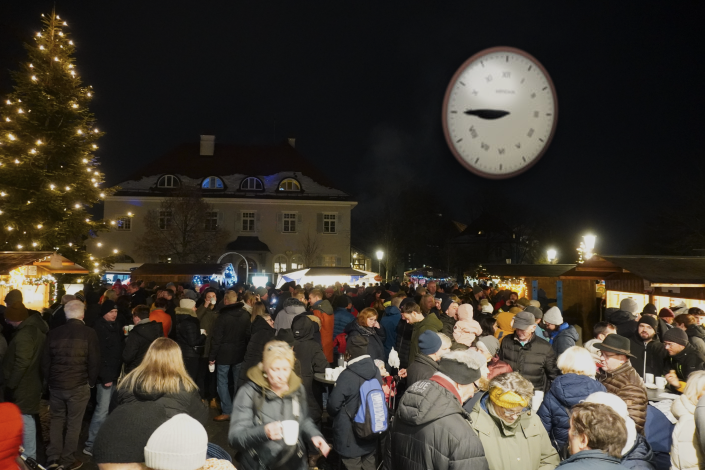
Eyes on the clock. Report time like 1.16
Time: 8.45
